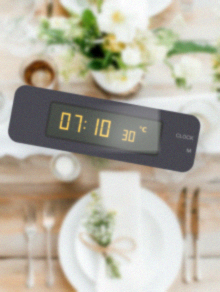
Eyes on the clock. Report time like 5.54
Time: 7.10
